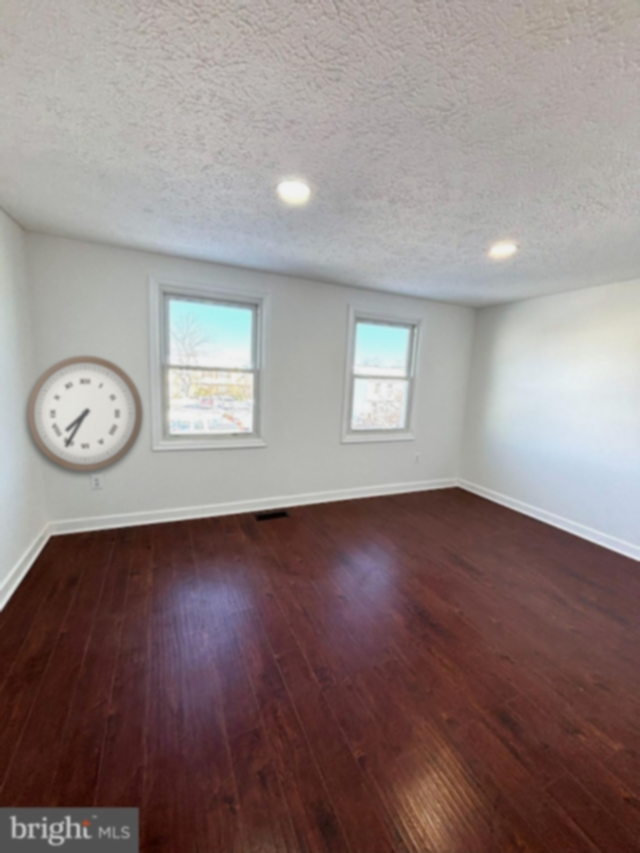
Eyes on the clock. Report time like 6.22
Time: 7.35
